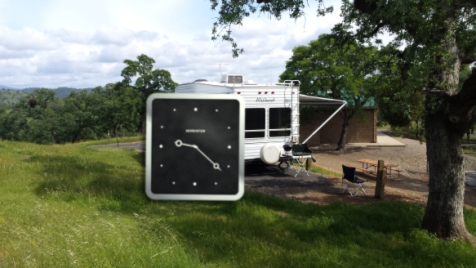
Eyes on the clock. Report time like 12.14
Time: 9.22
